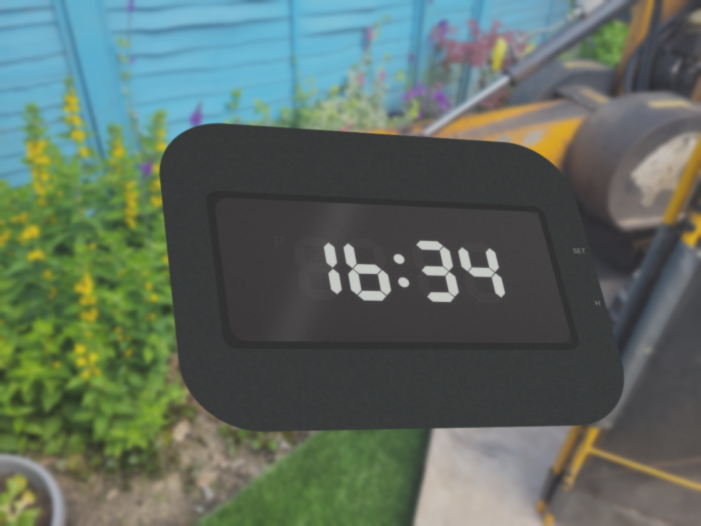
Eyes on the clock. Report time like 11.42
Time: 16.34
